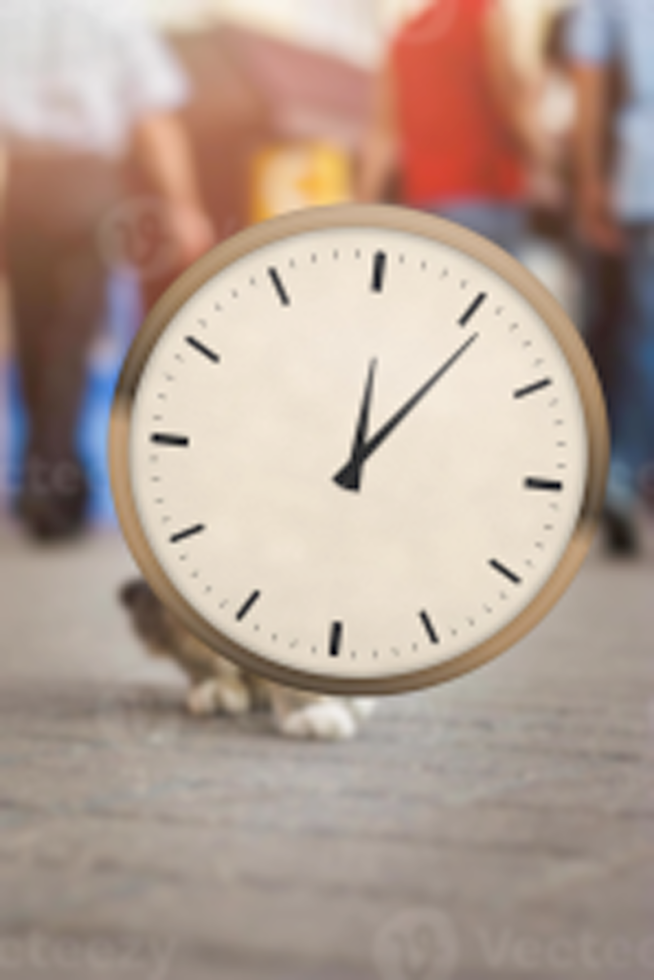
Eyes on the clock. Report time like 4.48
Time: 12.06
